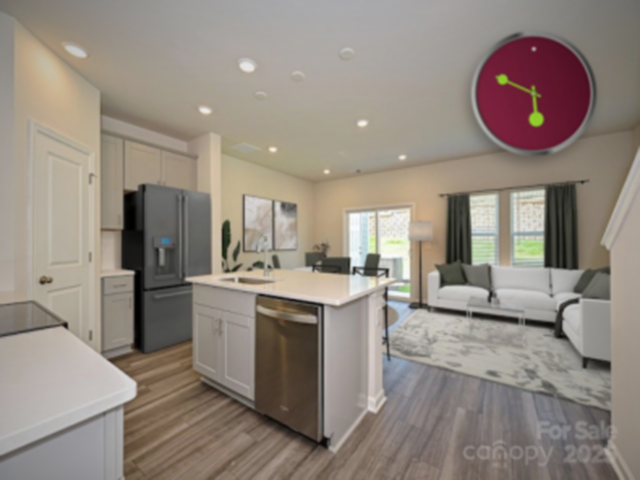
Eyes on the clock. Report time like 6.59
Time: 5.49
